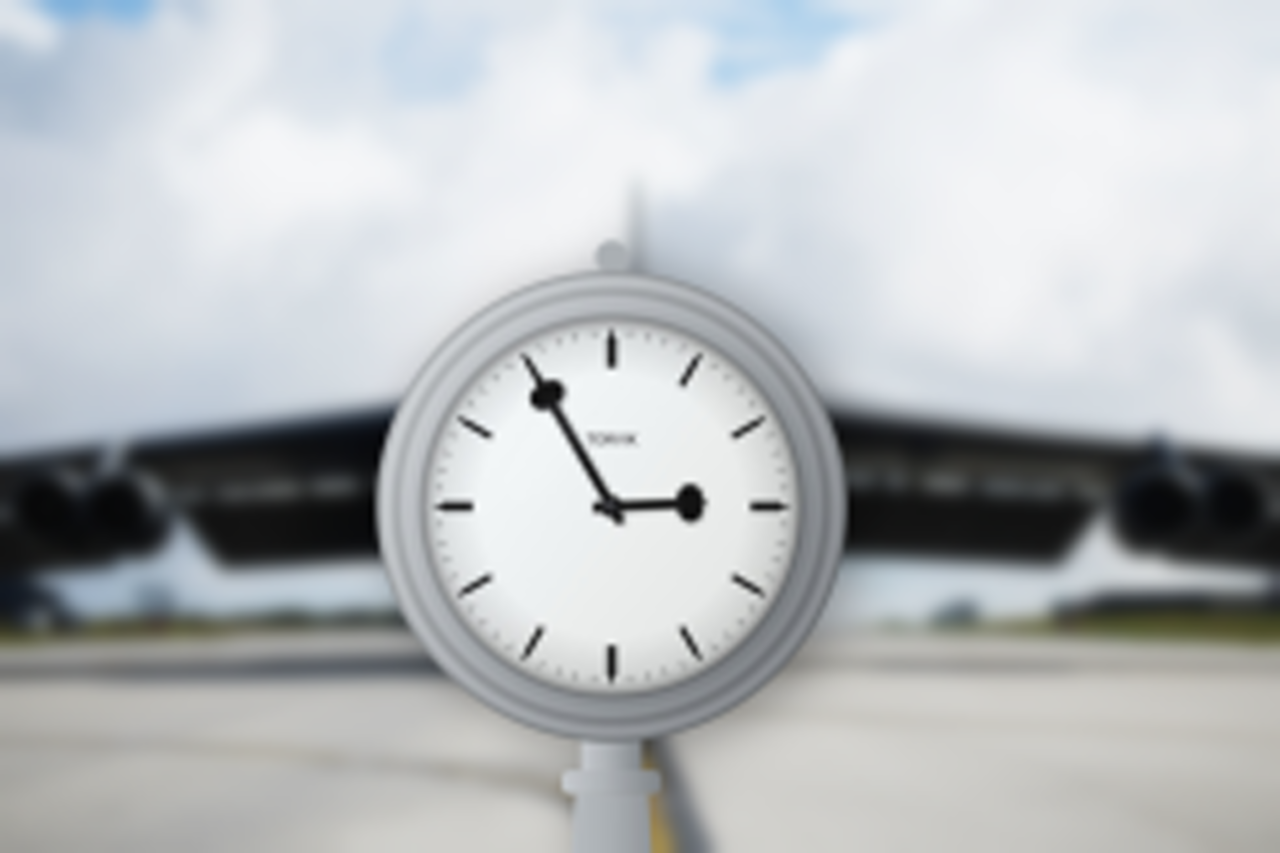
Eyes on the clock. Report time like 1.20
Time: 2.55
